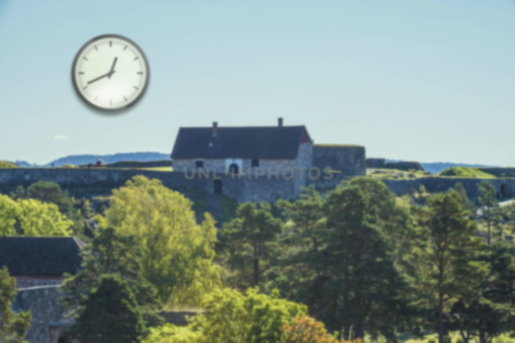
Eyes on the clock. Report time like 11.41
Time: 12.41
